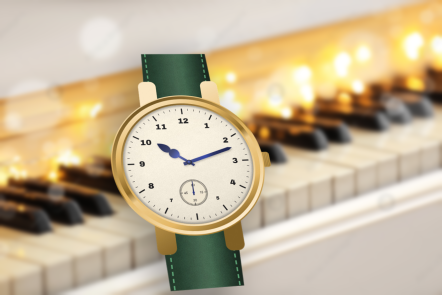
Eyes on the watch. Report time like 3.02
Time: 10.12
